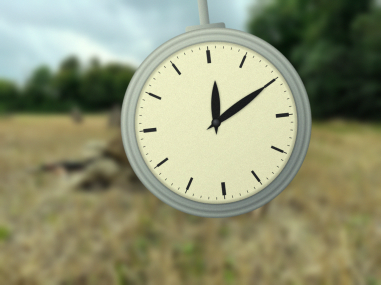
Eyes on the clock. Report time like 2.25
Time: 12.10
